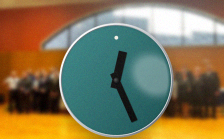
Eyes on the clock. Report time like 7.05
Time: 12.26
